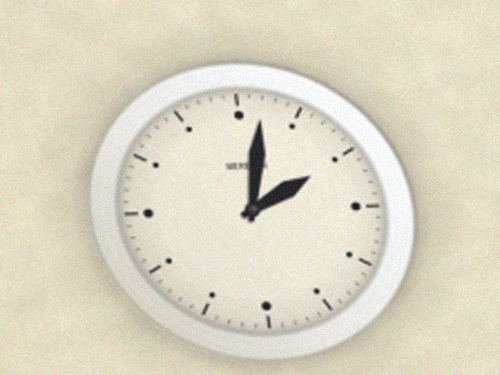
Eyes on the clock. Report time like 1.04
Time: 2.02
